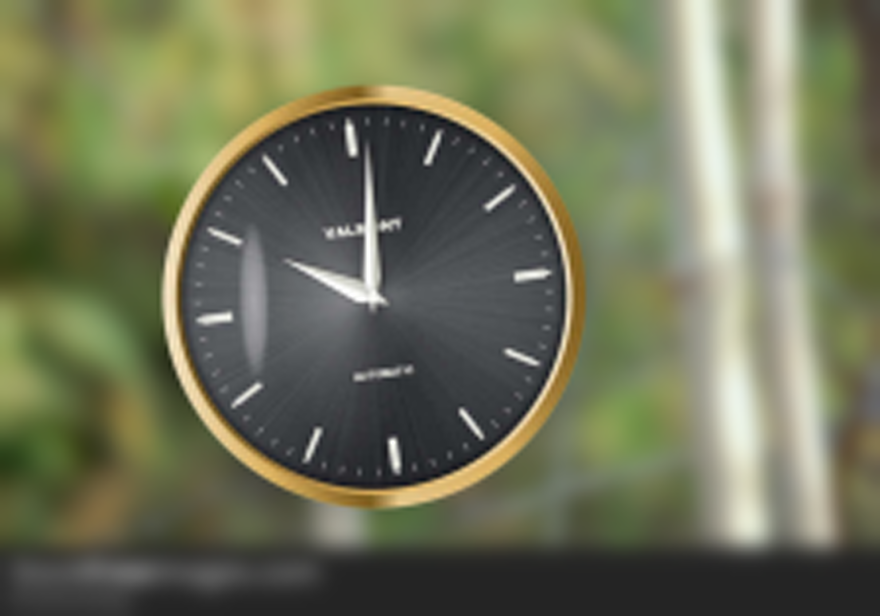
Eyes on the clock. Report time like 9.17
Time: 10.01
